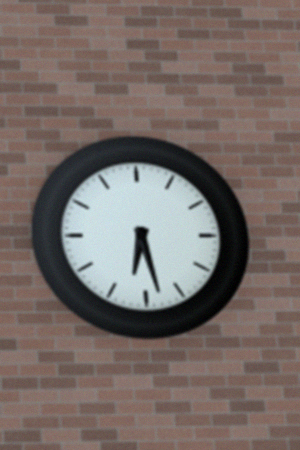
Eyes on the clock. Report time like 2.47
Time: 6.28
